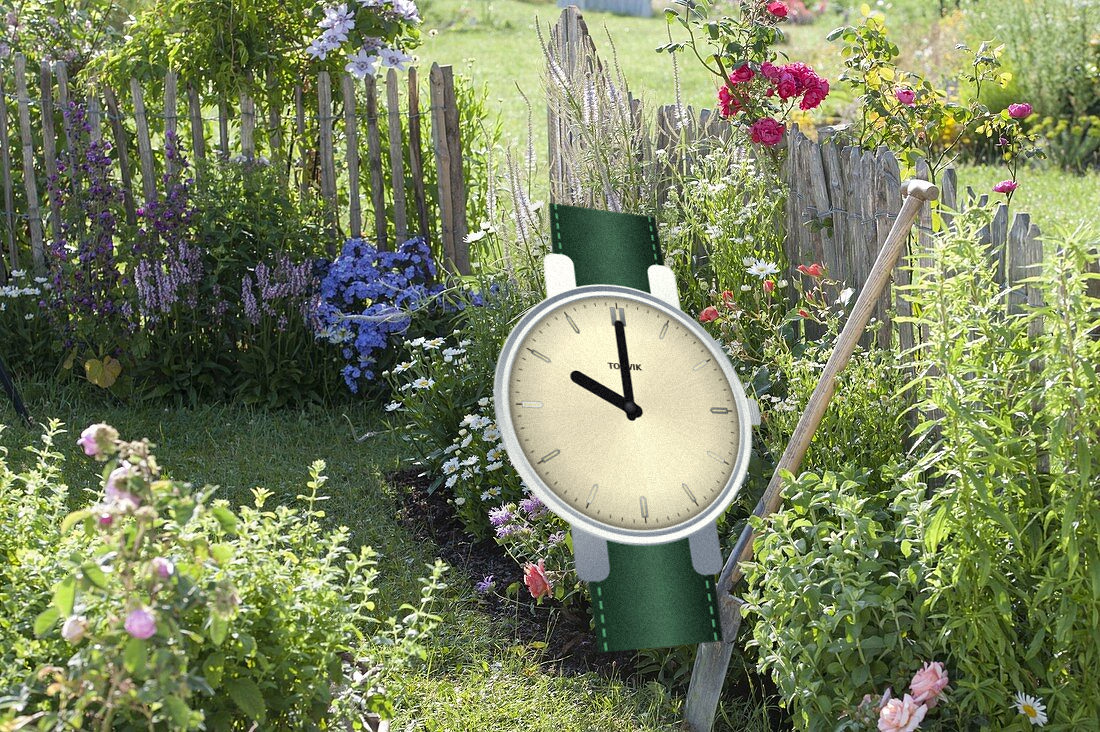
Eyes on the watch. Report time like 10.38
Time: 10.00
